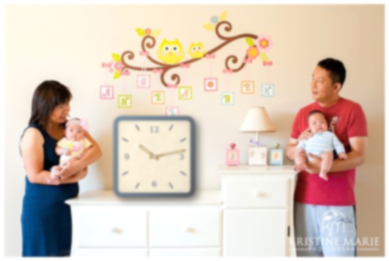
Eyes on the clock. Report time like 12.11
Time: 10.13
